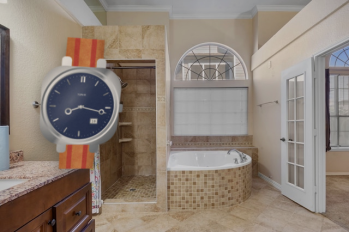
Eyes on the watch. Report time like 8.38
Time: 8.17
